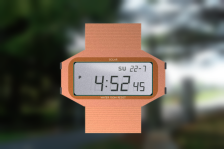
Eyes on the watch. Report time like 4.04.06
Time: 4.52.45
